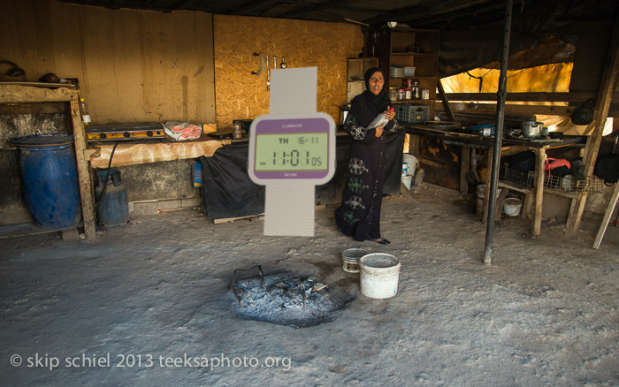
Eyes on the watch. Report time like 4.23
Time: 11.01
